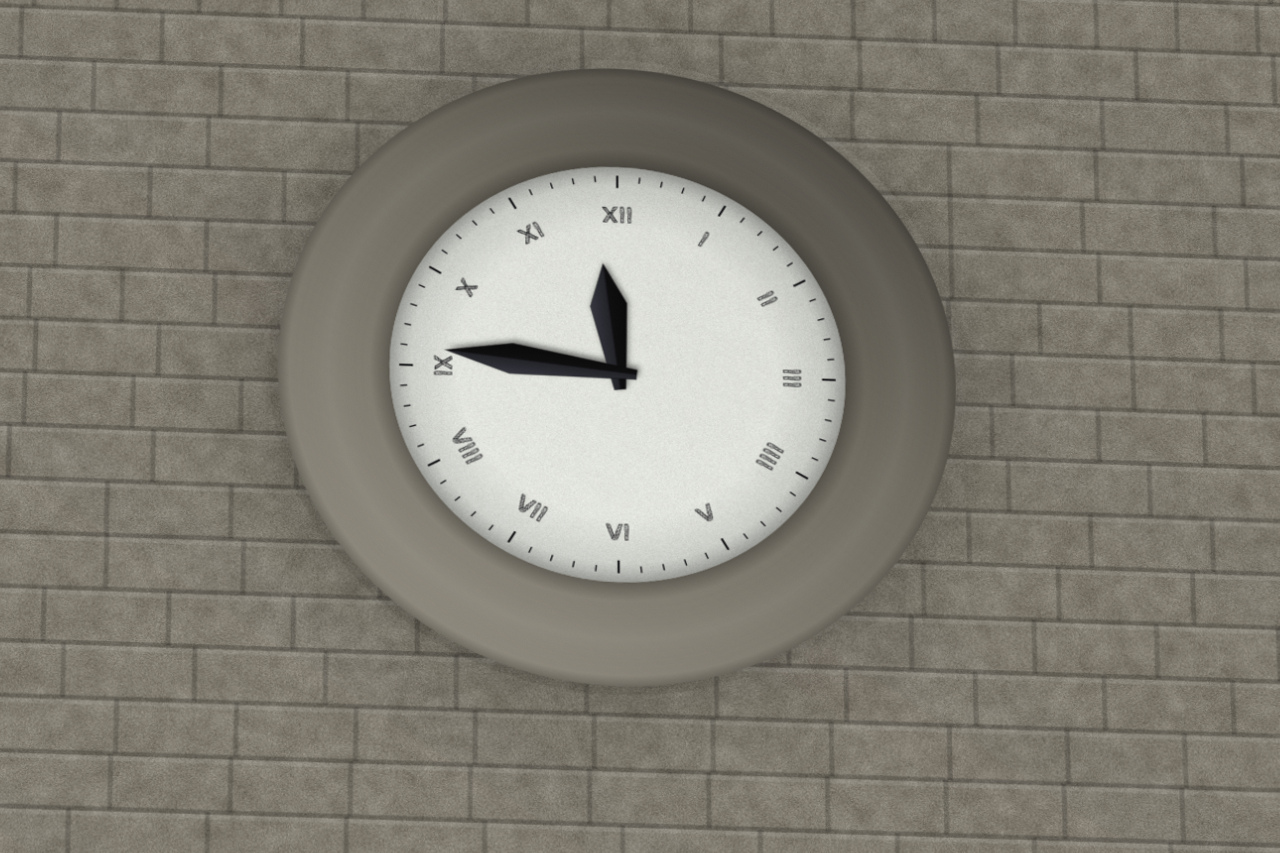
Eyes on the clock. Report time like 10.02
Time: 11.46
